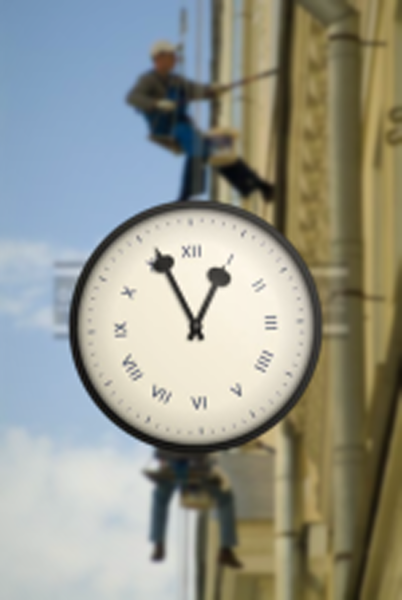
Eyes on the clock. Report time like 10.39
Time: 12.56
